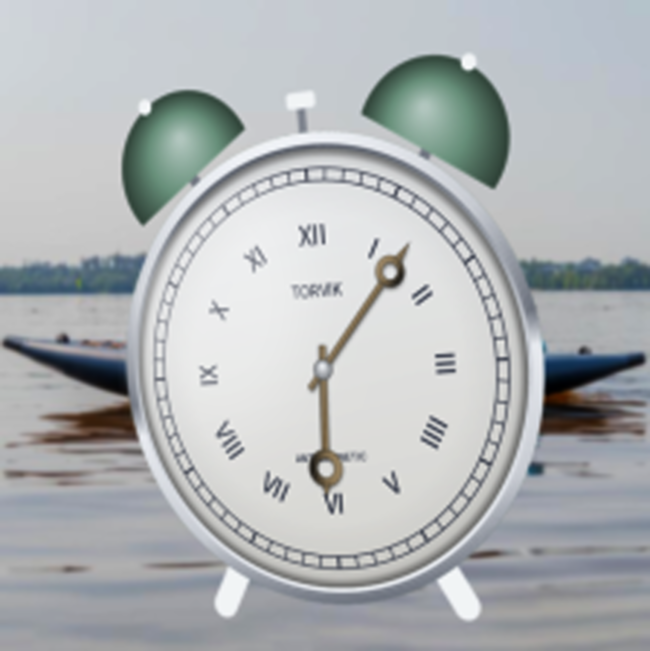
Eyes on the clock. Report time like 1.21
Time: 6.07
